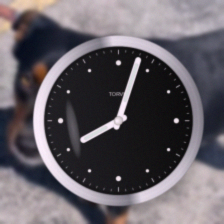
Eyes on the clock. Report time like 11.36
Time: 8.03
